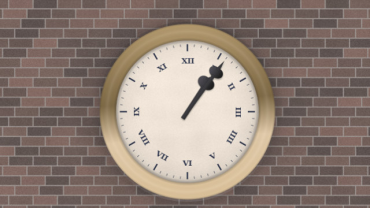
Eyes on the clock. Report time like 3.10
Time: 1.06
